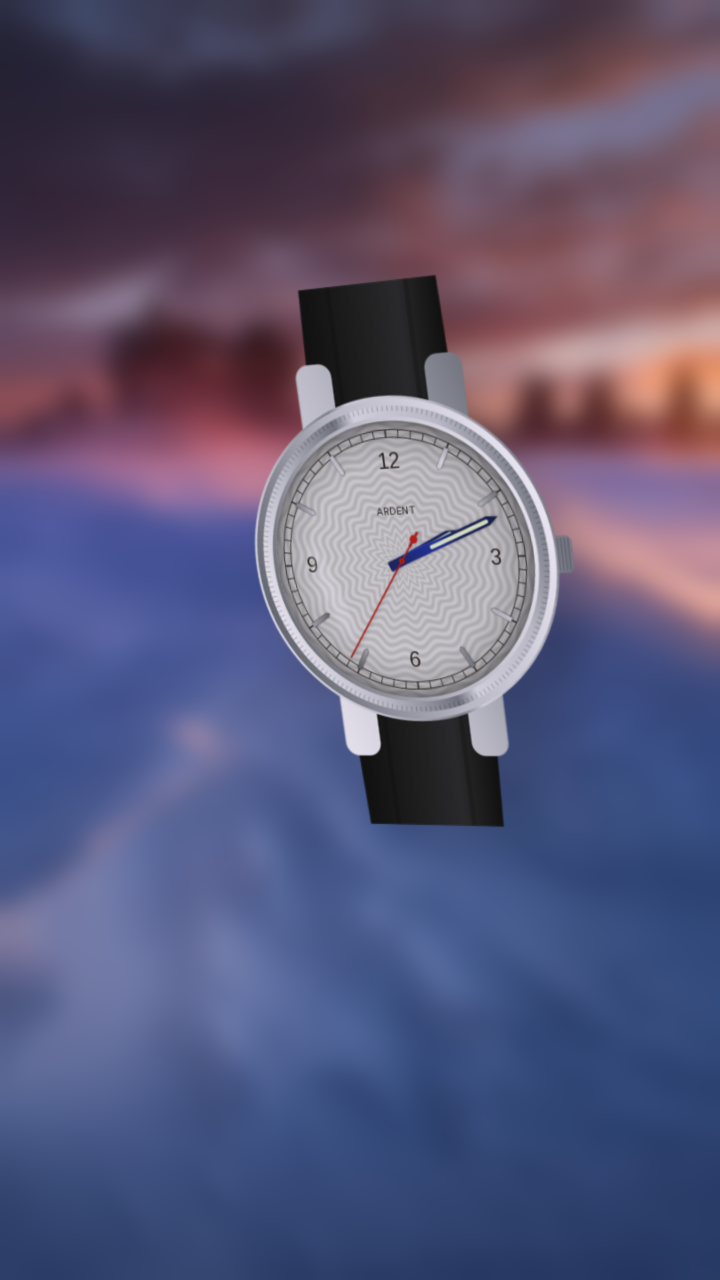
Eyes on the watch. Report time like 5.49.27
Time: 2.11.36
